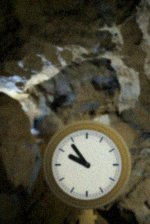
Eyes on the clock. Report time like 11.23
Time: 9.54
